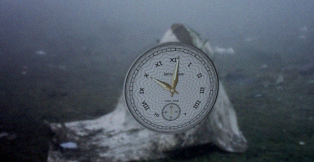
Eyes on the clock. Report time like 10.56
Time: 10.01
